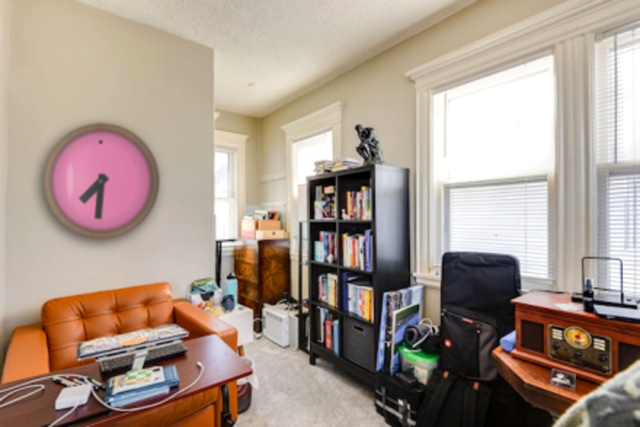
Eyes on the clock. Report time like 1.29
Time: 7.31
